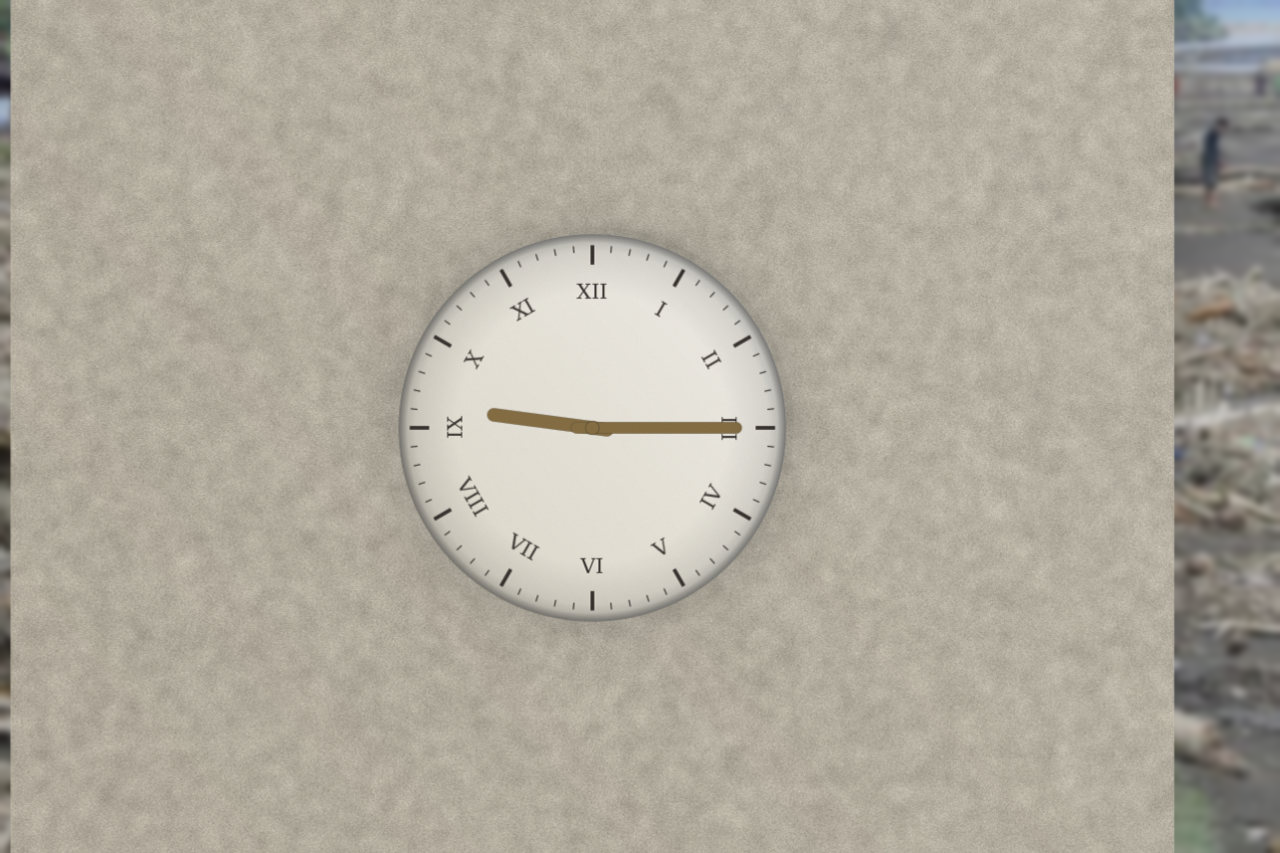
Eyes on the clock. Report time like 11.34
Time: 9.15
